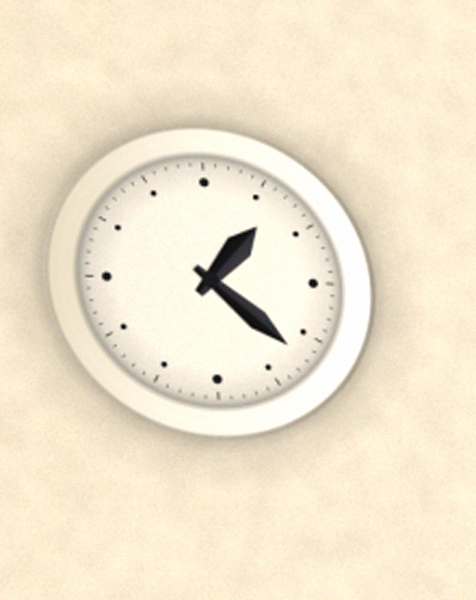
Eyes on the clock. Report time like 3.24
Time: 1.22
